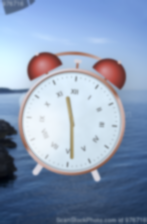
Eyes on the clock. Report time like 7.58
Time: 11.29
